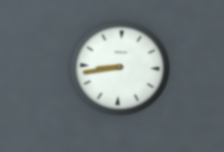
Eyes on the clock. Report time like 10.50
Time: 8.43
